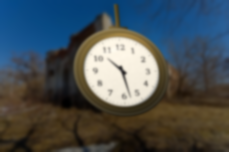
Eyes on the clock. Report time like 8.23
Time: 10.28
